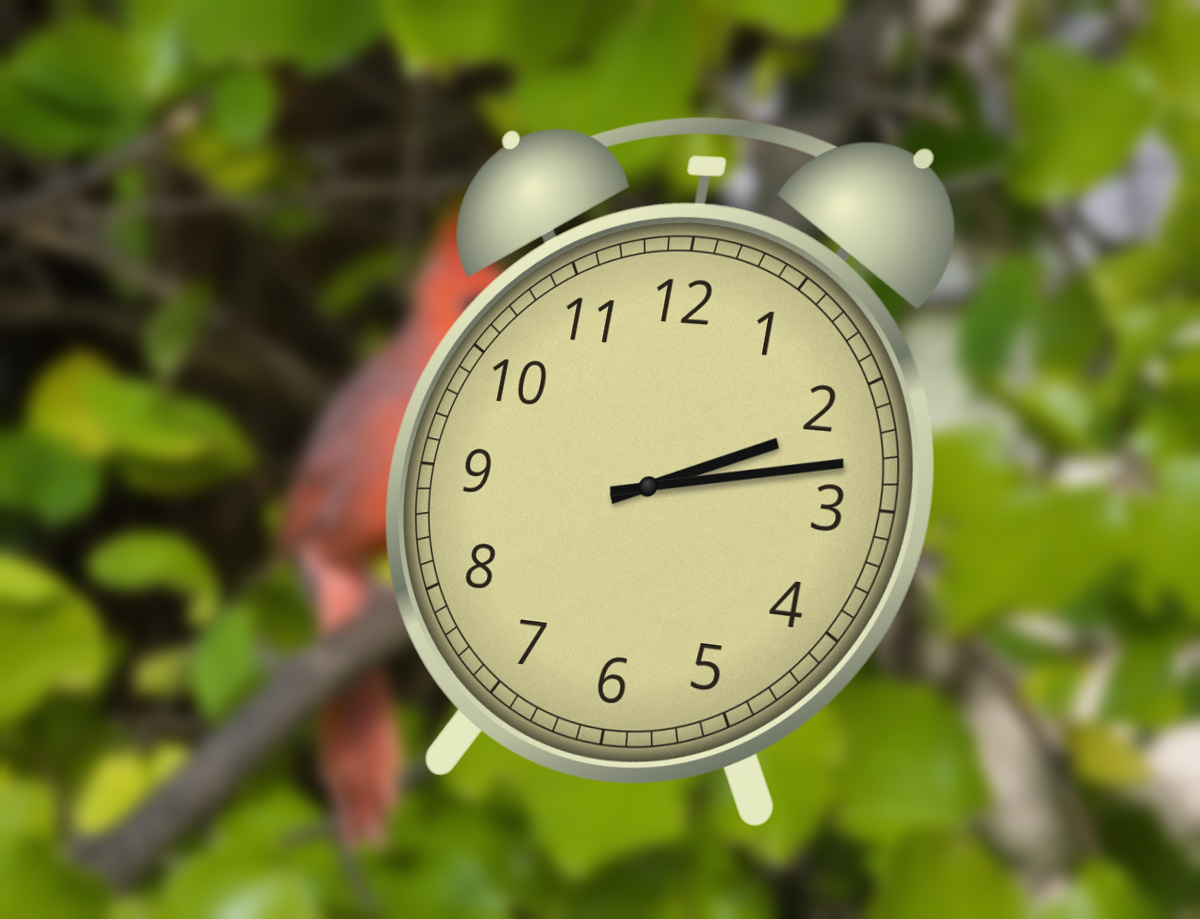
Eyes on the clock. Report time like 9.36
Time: 2.13
